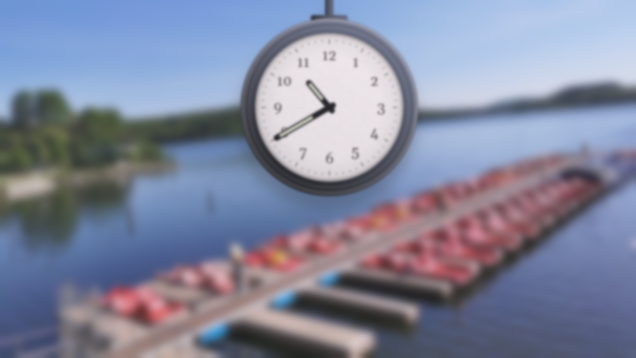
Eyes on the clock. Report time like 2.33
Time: 10.40
